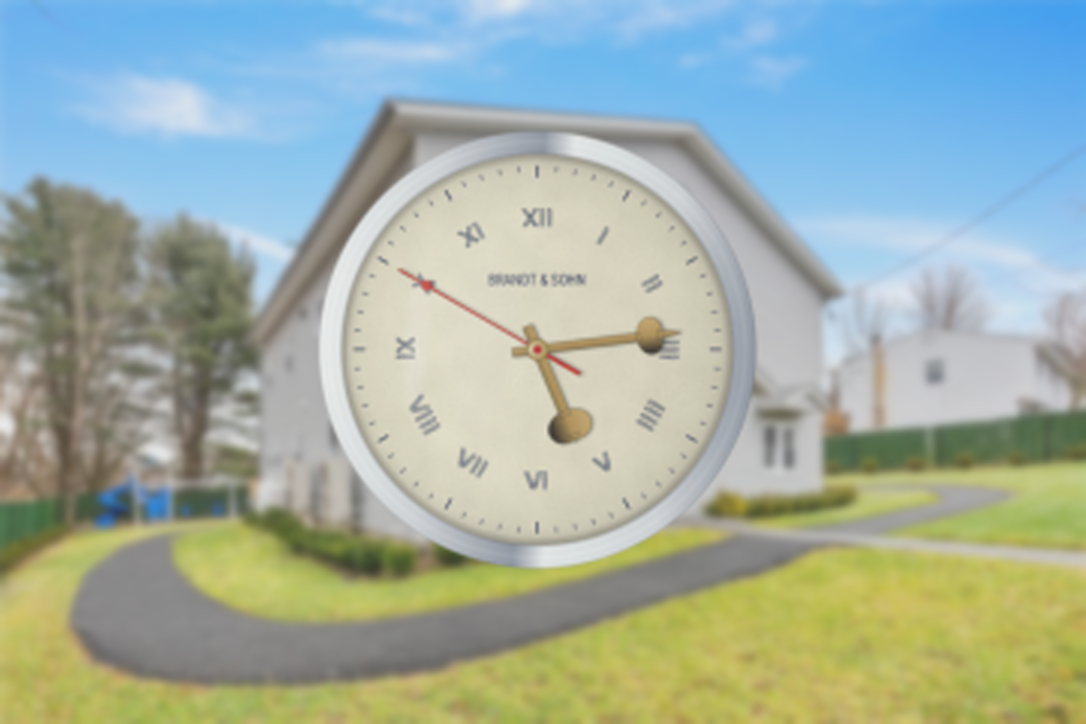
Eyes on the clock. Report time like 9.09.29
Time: 5.13.50
